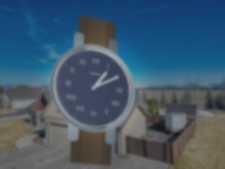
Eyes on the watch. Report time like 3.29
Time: 1.10
